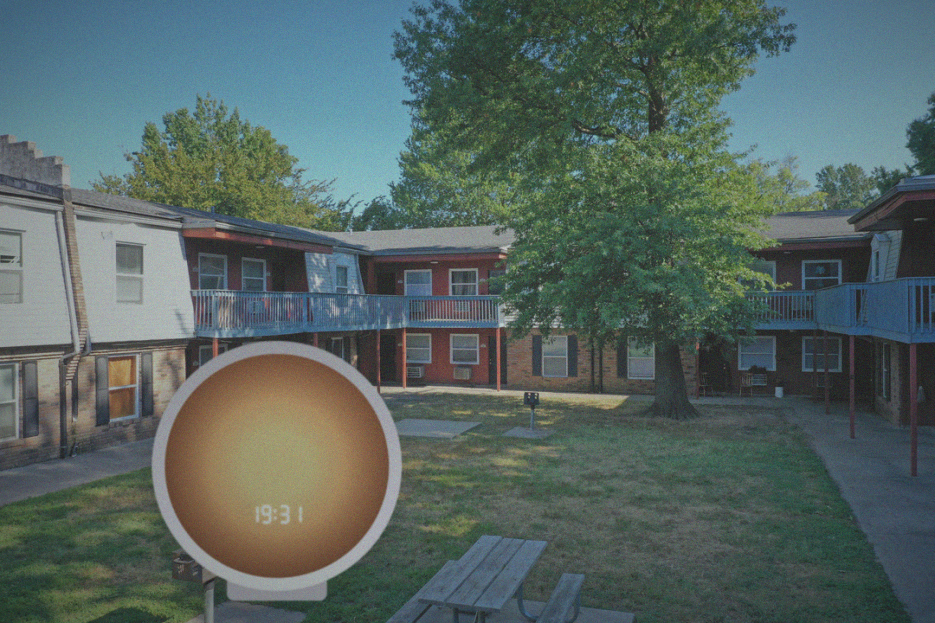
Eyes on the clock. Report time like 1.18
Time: 19.31
